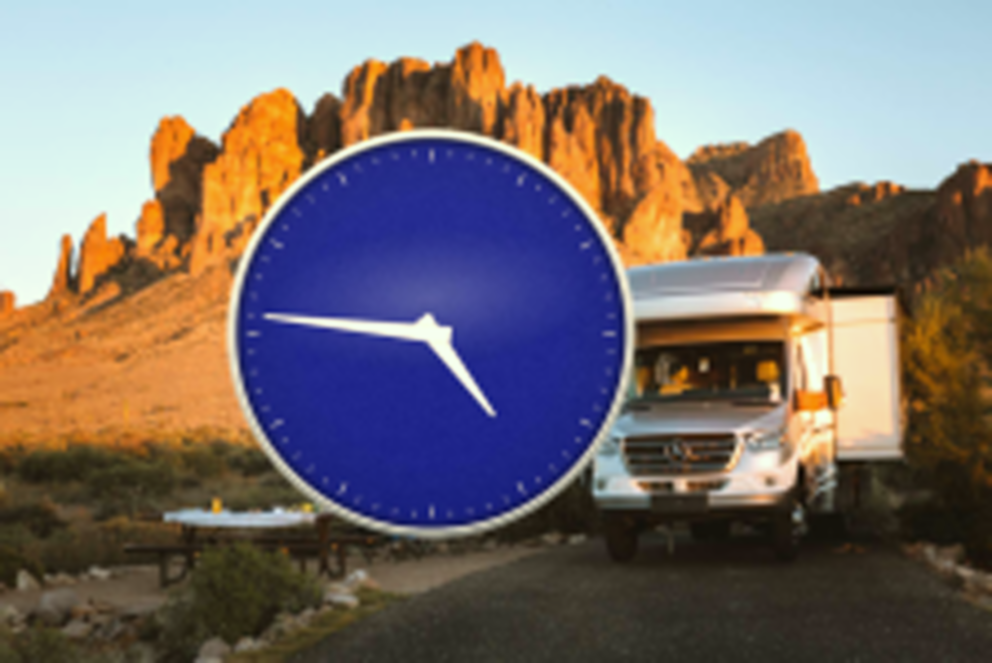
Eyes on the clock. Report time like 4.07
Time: 4.46
